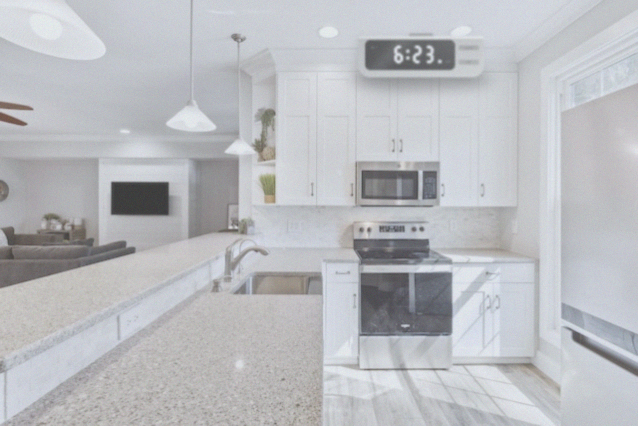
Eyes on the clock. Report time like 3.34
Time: 6.23
